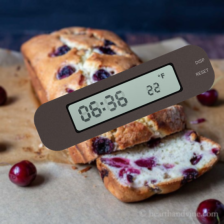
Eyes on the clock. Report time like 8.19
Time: 6.36
